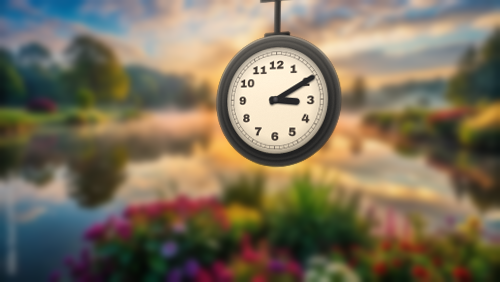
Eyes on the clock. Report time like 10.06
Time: 3.10
